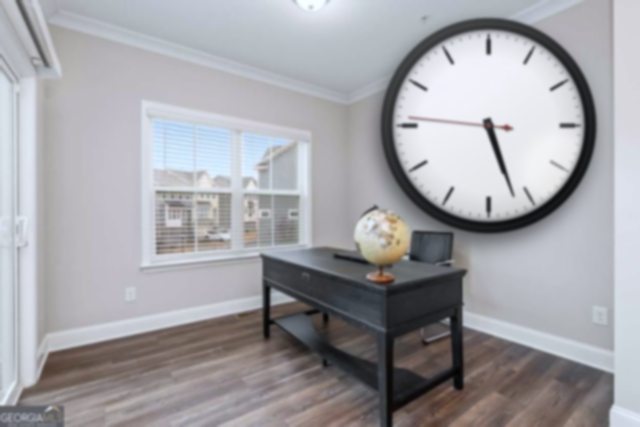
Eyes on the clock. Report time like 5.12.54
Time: 5.26.46
